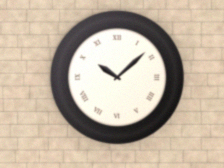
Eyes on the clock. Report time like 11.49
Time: 10.08
